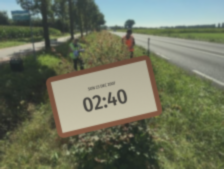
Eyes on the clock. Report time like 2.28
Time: 2.40
